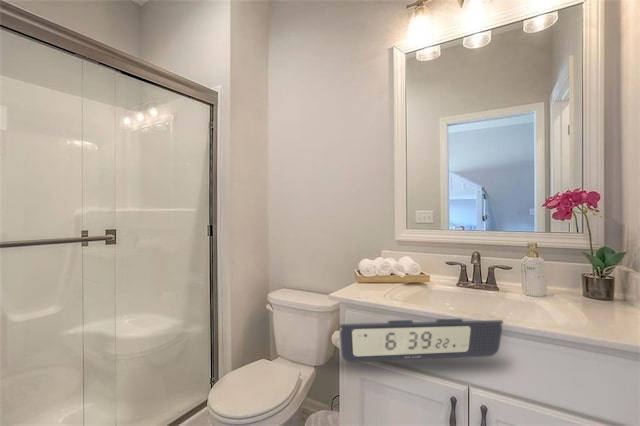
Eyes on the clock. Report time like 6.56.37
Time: 6.39.22
